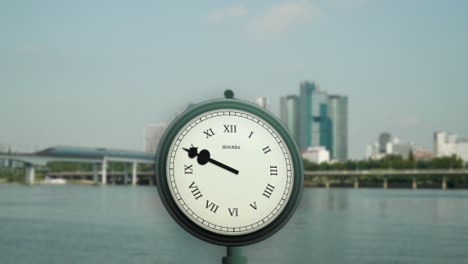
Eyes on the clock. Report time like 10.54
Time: 9.49
